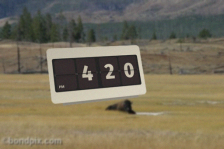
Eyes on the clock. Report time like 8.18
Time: 4.20
